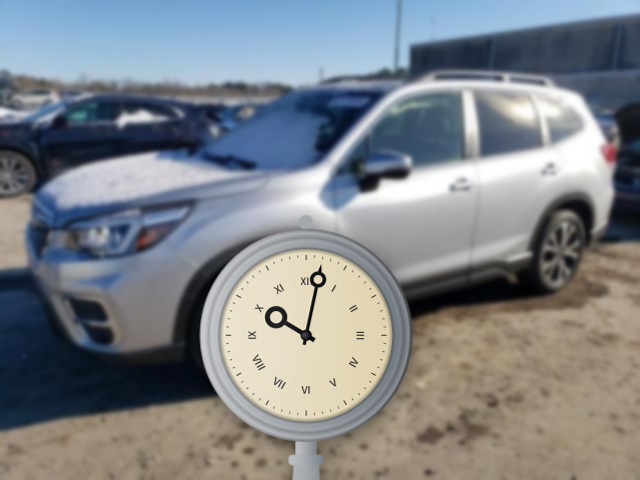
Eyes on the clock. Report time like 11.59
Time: 10.02
